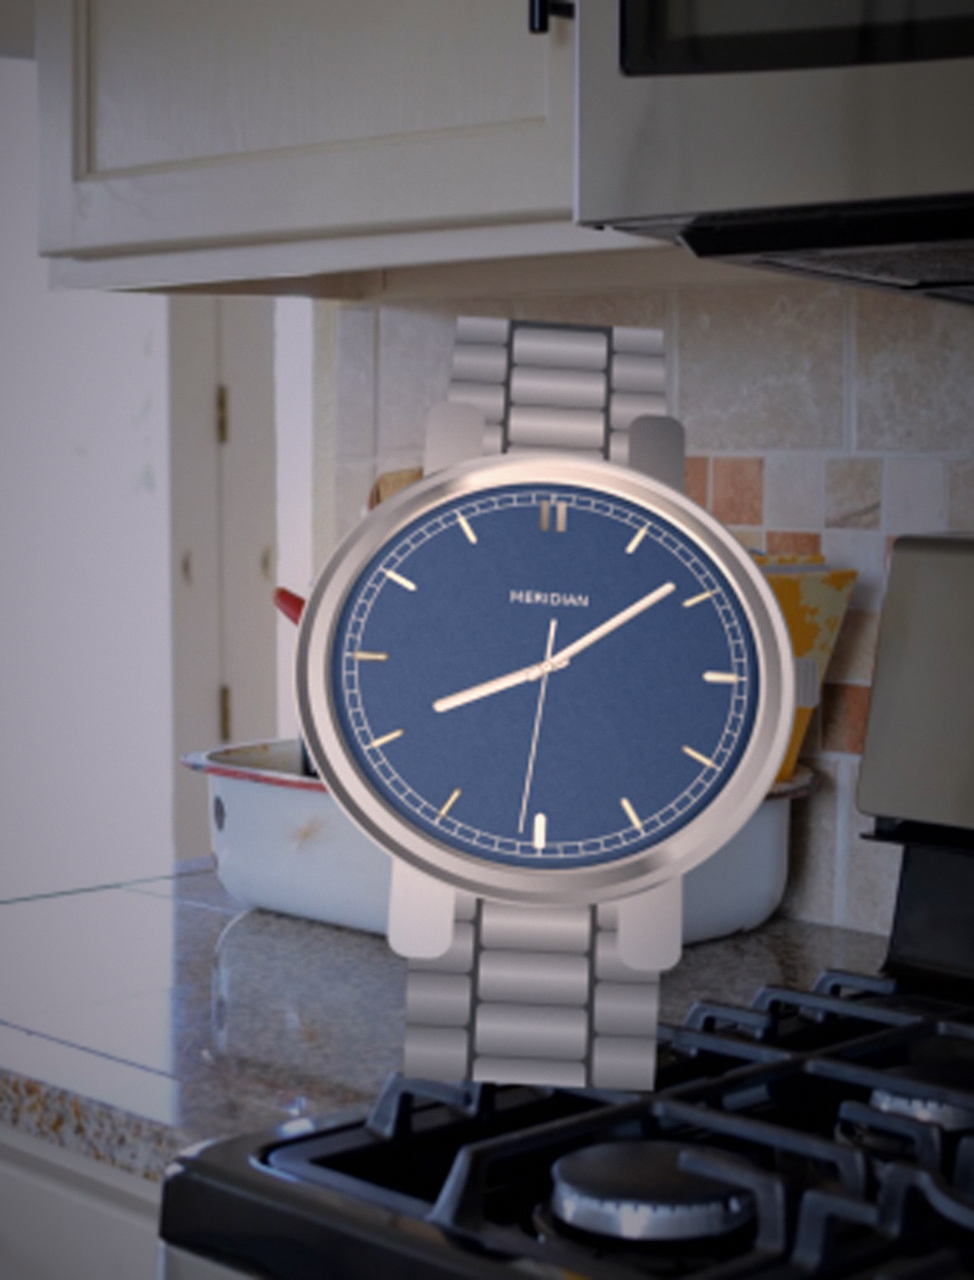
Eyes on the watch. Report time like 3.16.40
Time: 8.08.31
